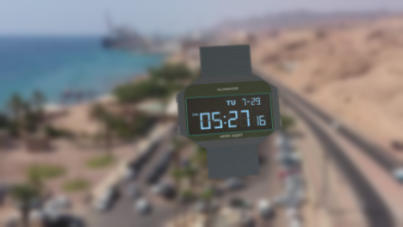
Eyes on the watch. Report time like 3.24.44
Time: 5.27.16
